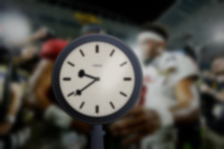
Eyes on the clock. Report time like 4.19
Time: 9.39
